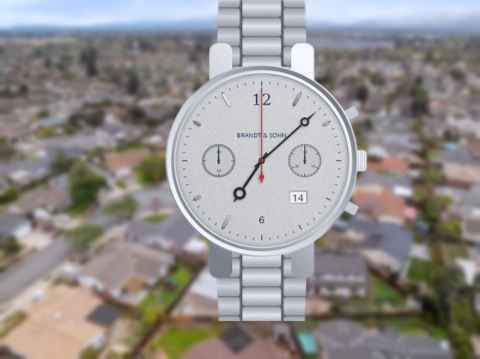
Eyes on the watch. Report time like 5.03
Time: 7.08
